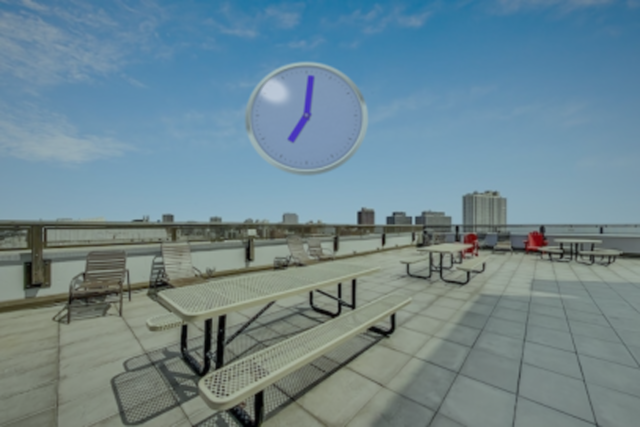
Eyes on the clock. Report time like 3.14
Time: 7.01
